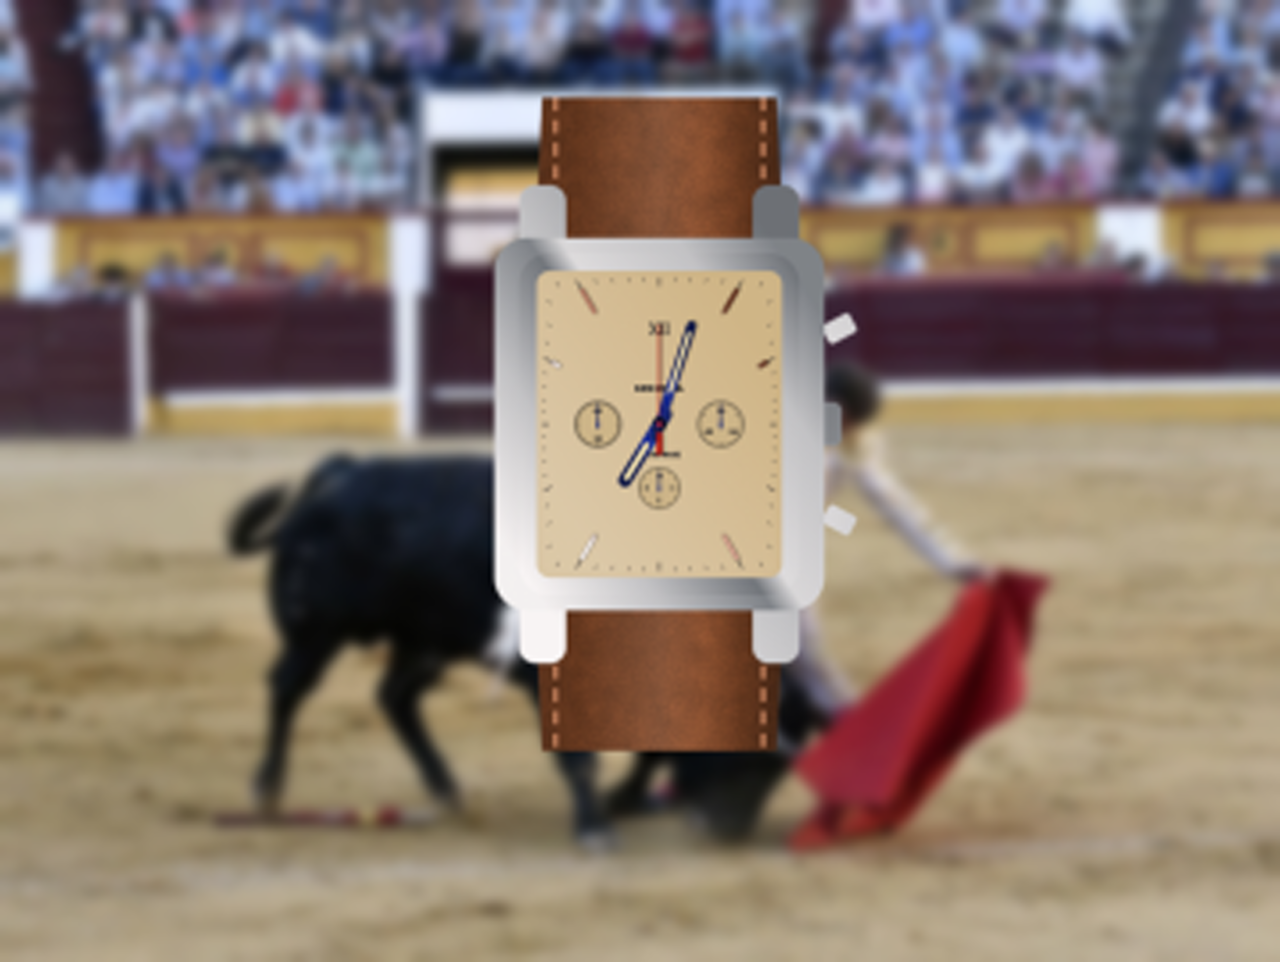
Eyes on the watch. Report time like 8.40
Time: 7.03
